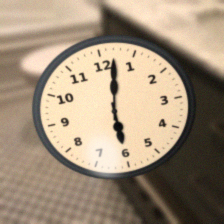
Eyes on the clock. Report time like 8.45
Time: 6.02
